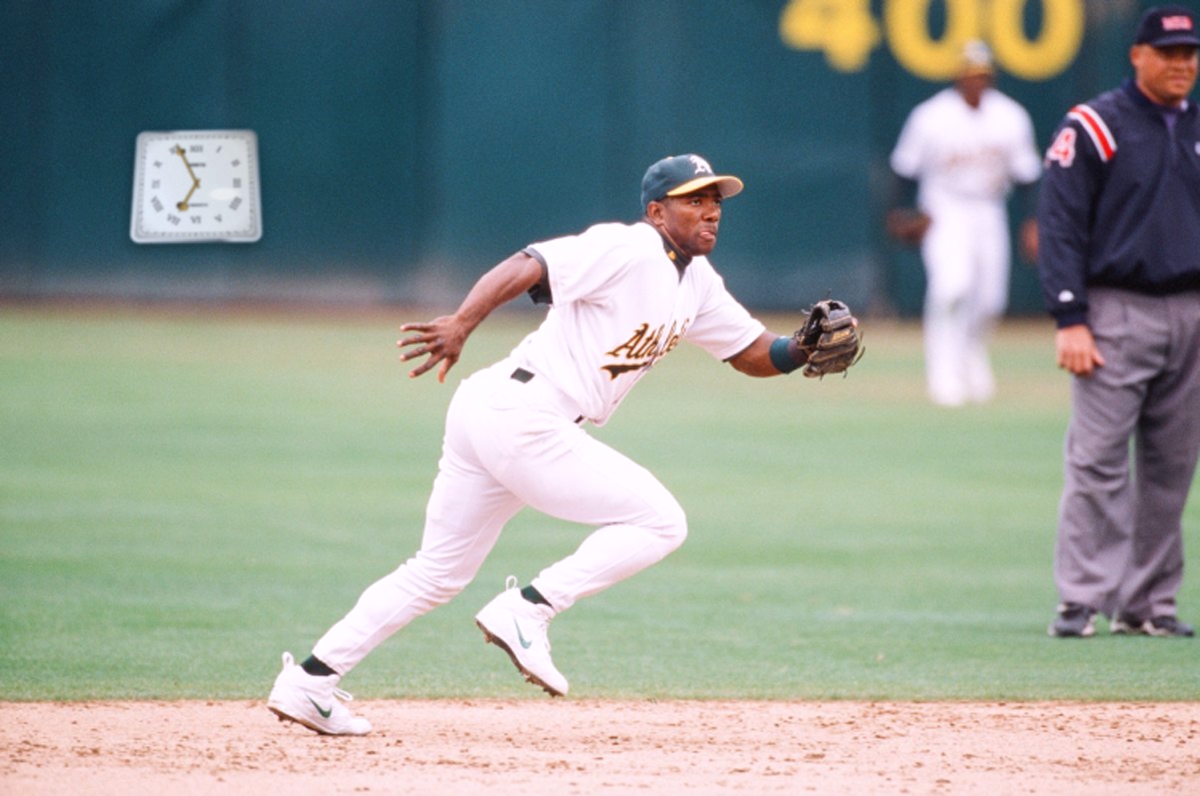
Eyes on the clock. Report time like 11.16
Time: 6.56
